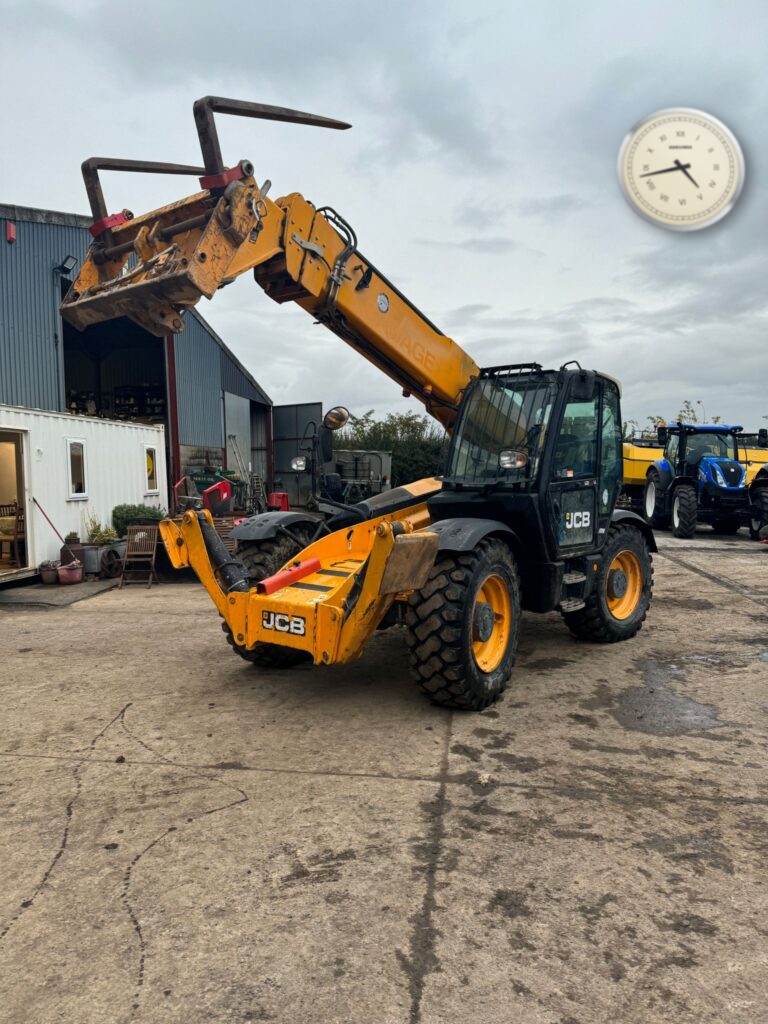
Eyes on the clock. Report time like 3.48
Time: 4.43
